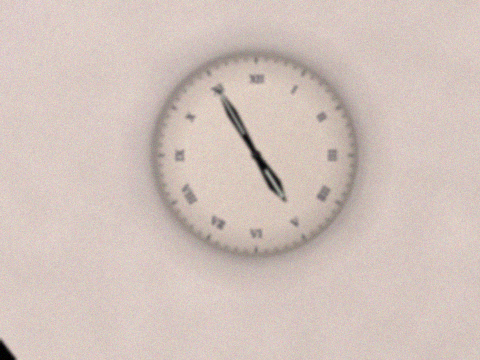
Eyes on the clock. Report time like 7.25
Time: 4.55
